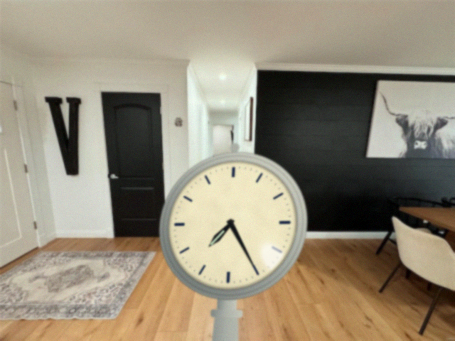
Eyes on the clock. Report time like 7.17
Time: 7.25
